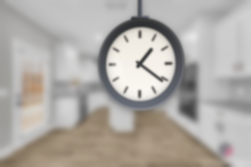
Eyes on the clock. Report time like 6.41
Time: 1.21
